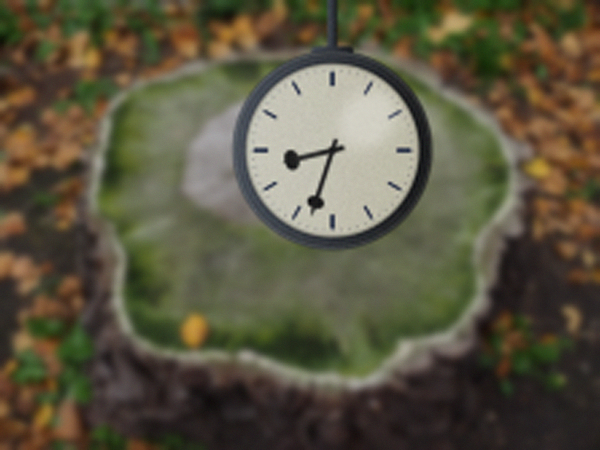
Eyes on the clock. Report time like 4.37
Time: 8.33
